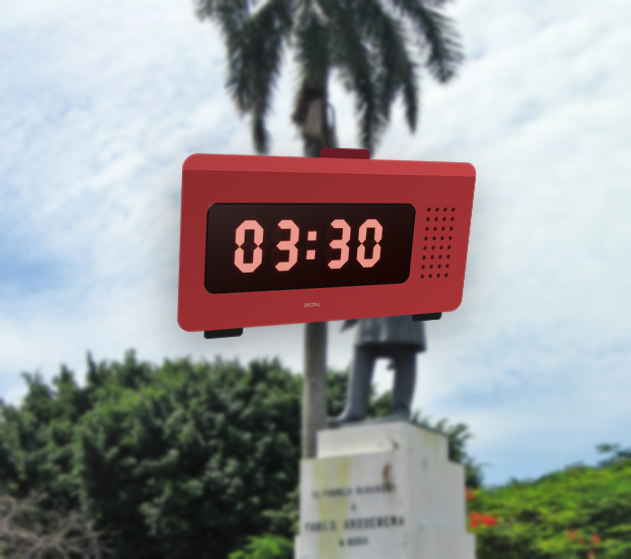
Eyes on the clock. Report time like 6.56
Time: 3.30
